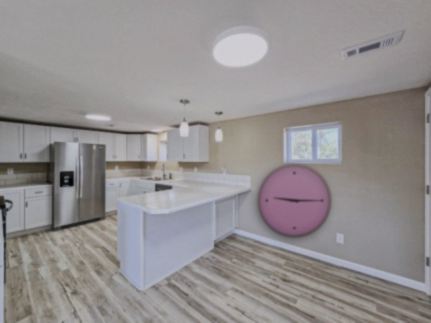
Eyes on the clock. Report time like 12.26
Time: 9.15
